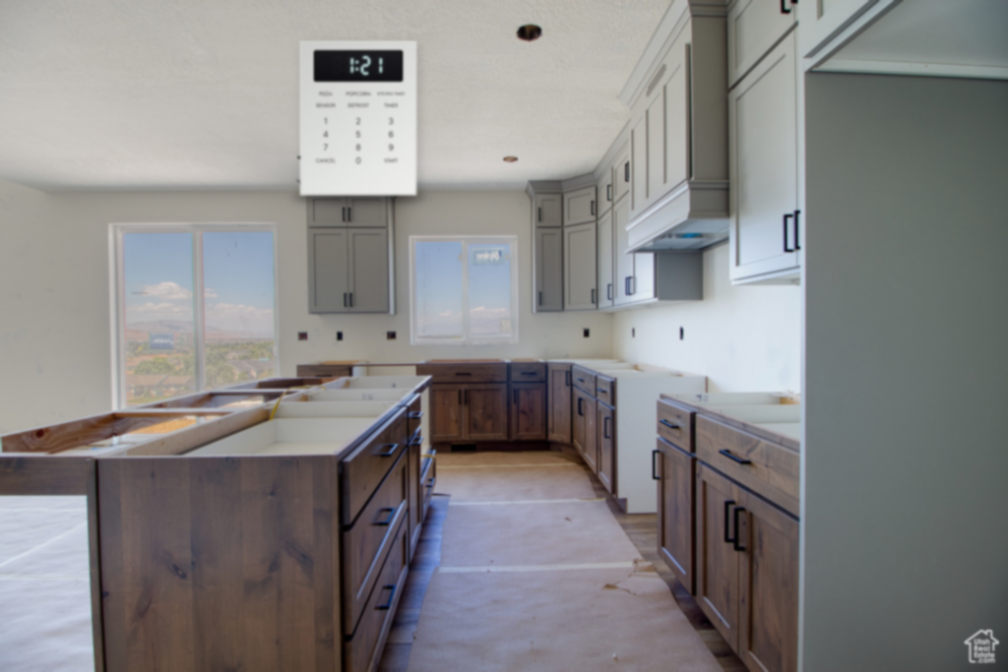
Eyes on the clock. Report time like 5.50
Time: 1.21
